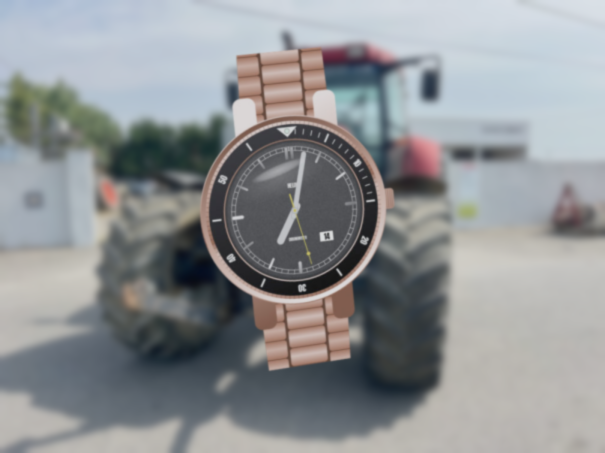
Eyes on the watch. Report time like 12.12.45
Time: 7.02.28
